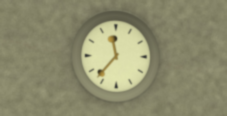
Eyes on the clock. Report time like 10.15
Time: 11.37
